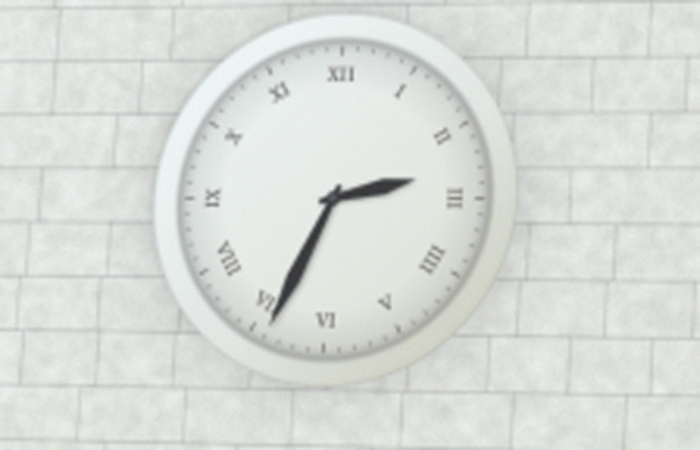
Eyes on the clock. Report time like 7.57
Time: 2.34
